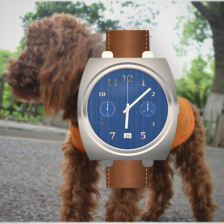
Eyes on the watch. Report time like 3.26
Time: 6.08
